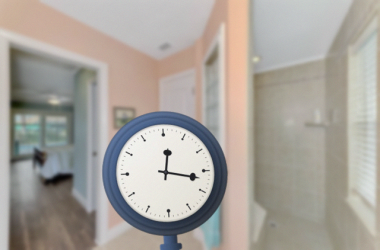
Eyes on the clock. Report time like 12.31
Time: 12.17
